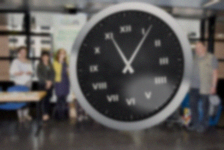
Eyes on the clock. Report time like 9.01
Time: 11.06
